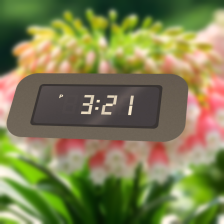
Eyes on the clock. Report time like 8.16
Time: 3.21
